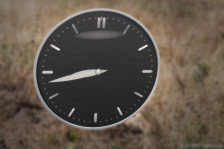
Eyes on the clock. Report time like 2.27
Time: 8.43
